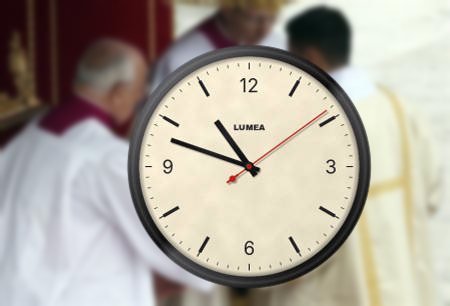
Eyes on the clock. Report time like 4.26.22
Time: 10.48.09
